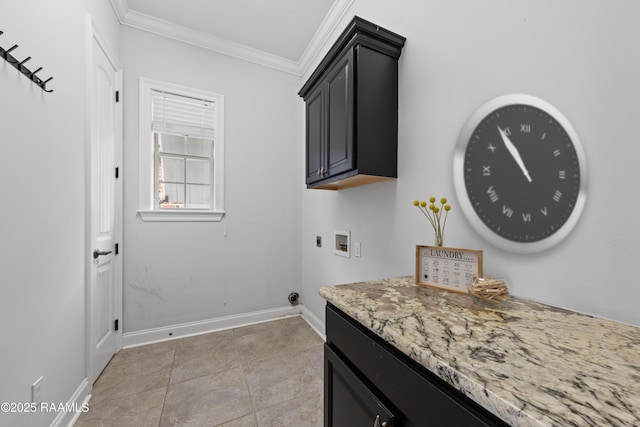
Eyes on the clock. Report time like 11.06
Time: 10.54
